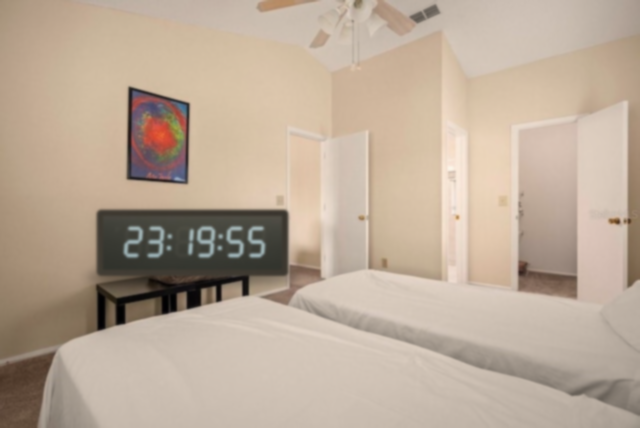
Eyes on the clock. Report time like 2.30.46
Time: 23.19.55
